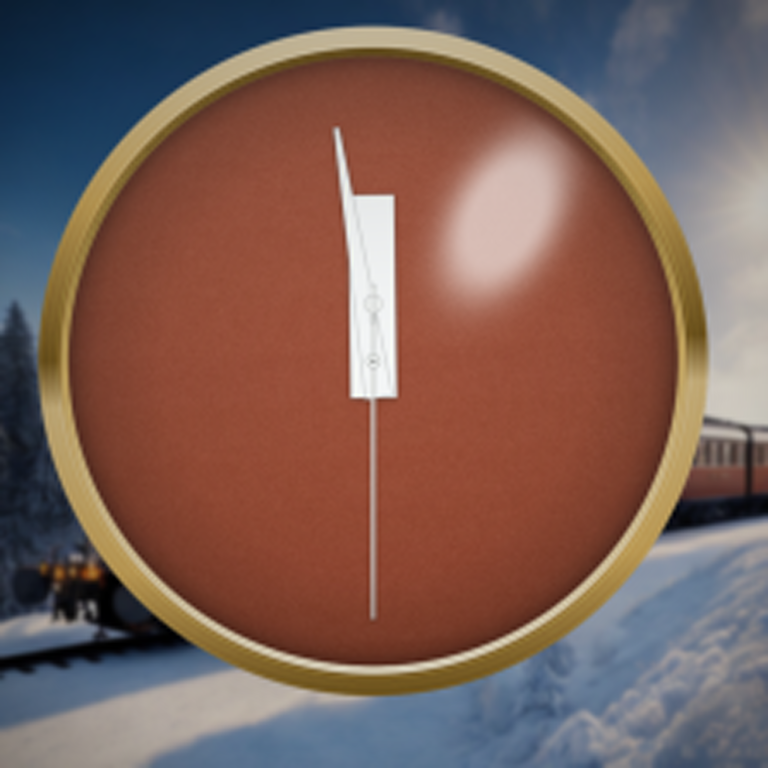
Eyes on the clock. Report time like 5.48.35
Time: 11.58.30
